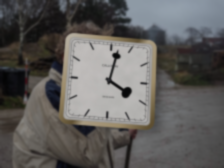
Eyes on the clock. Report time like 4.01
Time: 4.02
